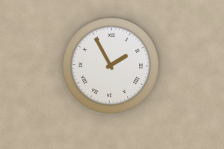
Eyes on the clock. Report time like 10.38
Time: 1.55
